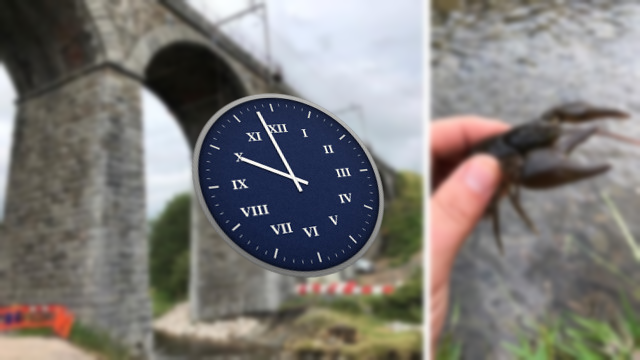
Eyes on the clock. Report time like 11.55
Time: 9.58
